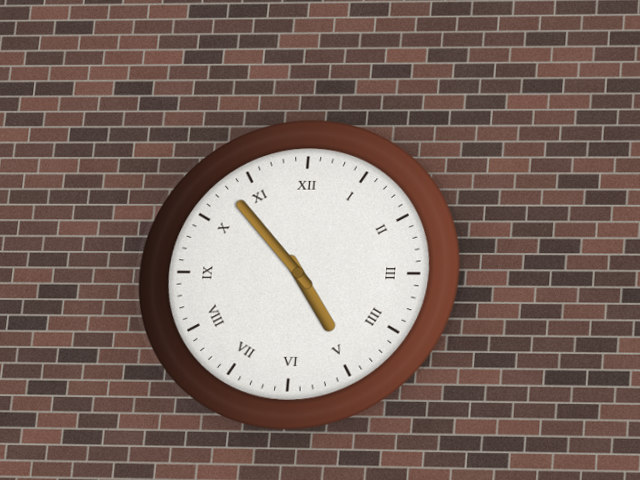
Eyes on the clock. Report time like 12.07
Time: 4.53
